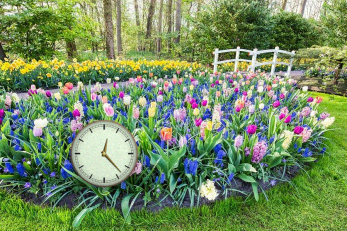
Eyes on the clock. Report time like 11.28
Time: 12.23
